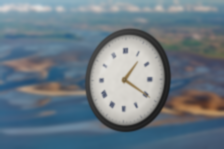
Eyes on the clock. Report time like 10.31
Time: 1.20
